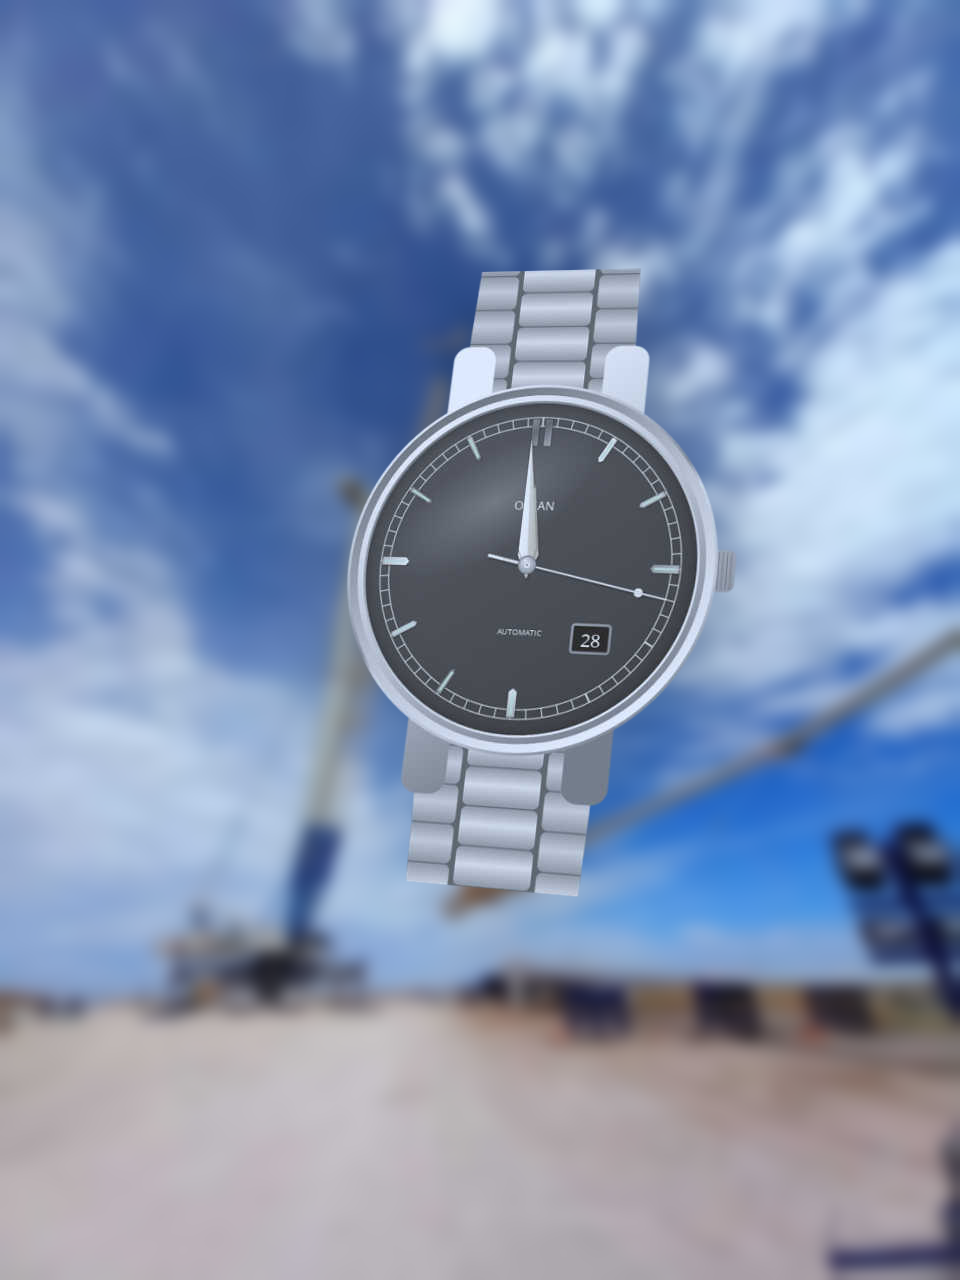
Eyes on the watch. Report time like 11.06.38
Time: 11.59.17
